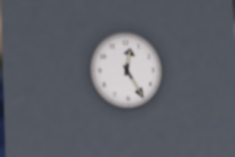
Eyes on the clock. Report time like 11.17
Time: 12.25
